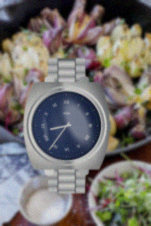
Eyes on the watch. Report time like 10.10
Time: 8.36
